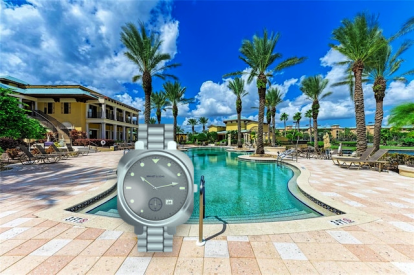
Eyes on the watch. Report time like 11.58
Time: 10.13
